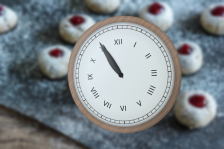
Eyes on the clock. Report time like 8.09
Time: 10.55
